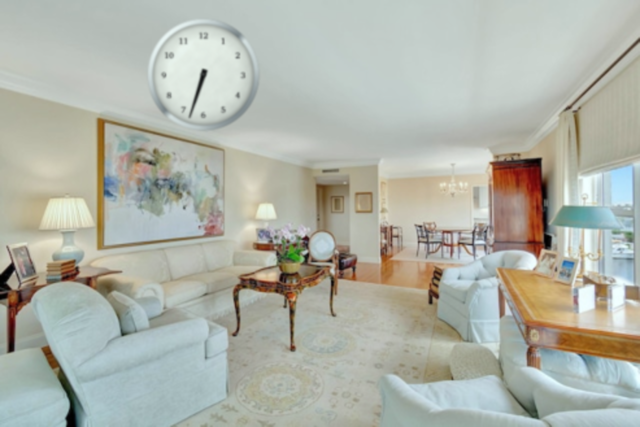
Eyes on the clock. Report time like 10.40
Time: 6.33
